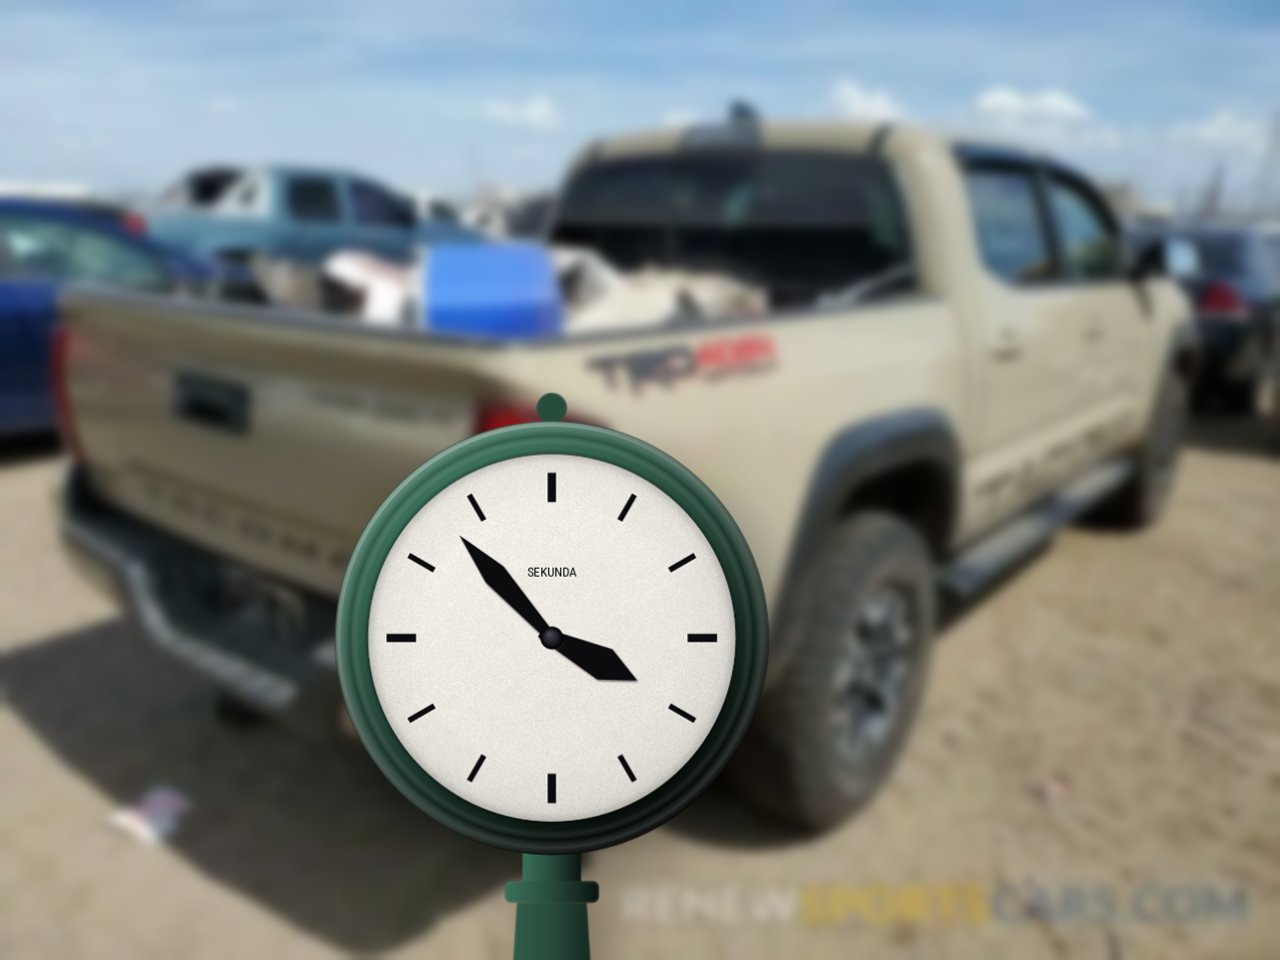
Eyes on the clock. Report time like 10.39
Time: 3.53
